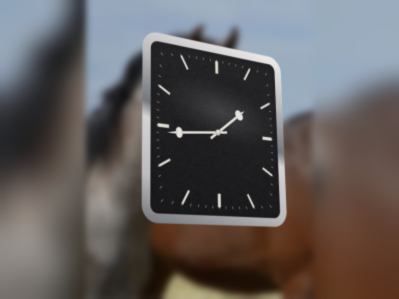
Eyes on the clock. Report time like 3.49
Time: 1.44
